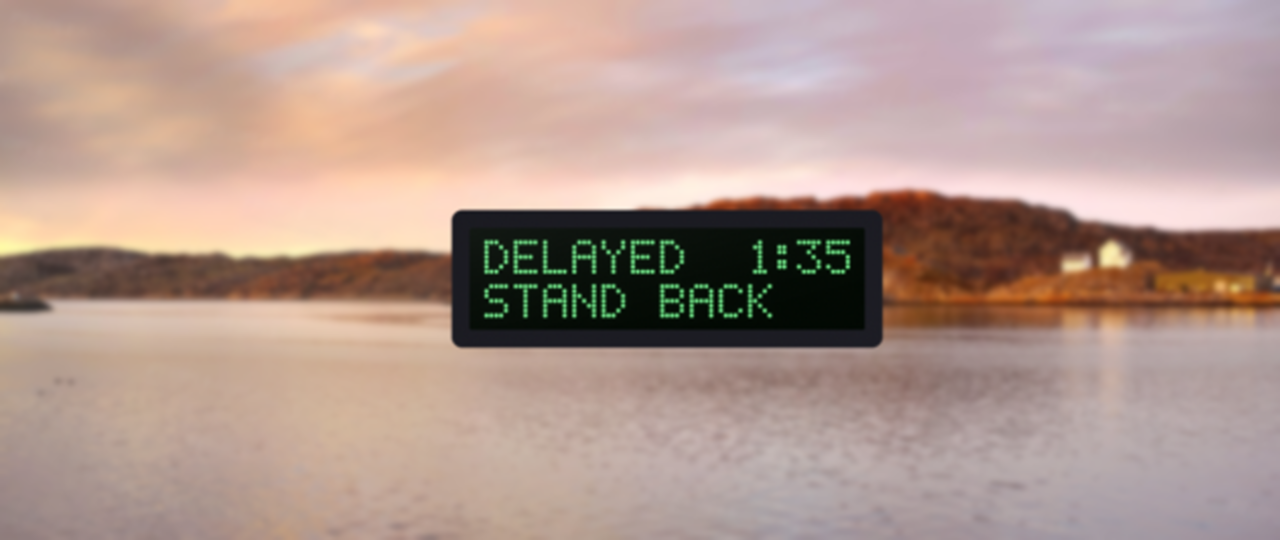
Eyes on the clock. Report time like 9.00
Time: 1.35
